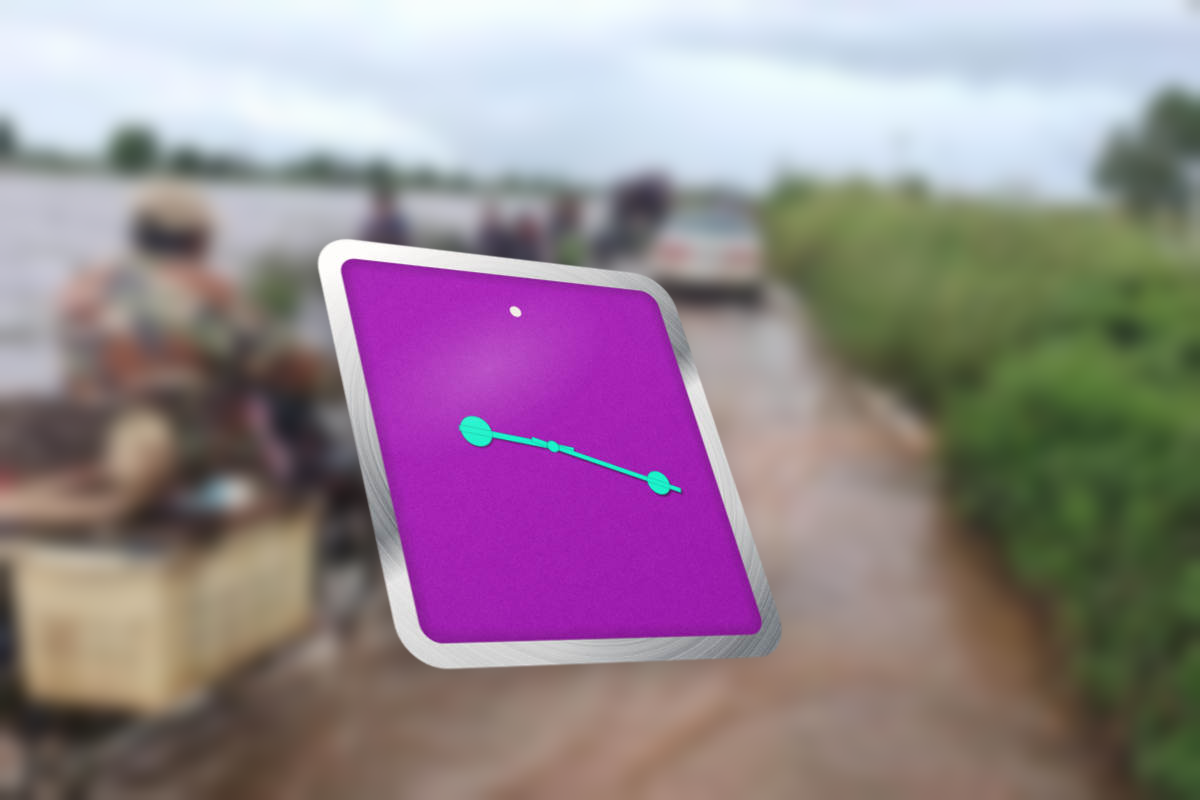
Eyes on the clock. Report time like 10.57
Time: 9.18
